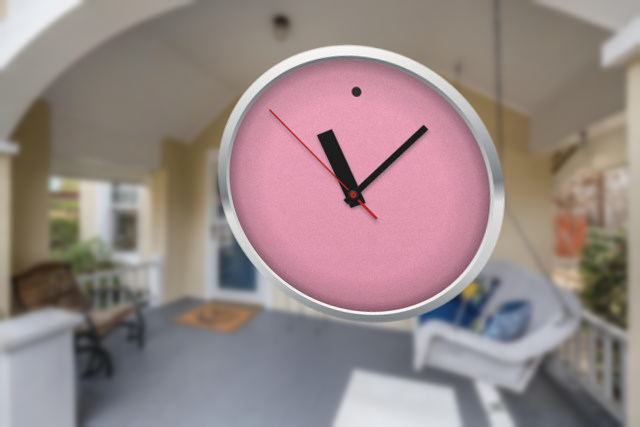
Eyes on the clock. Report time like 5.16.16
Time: 11.06.52
